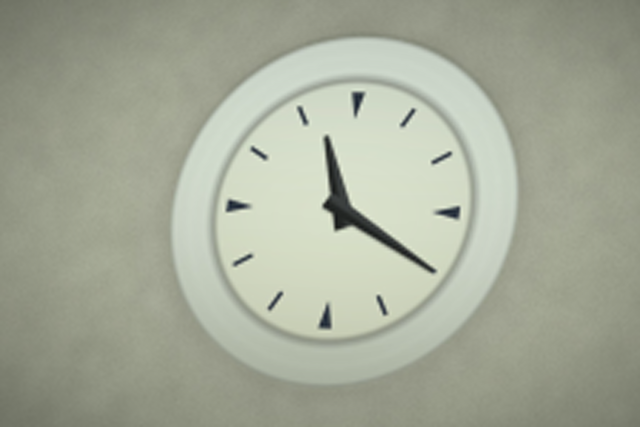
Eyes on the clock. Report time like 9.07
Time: 11.20
